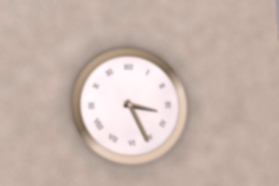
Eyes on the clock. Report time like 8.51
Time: 3.26
